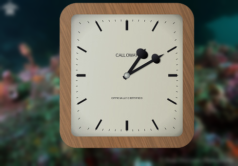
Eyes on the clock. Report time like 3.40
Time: 1.10
